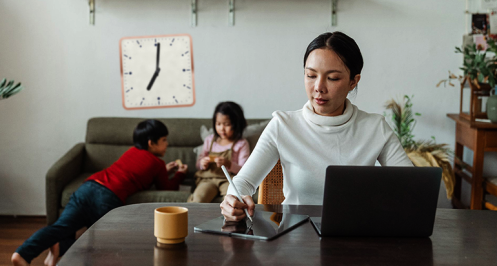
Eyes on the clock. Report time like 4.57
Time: 7.01
